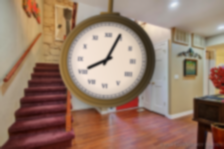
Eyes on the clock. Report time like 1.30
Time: 8.04
